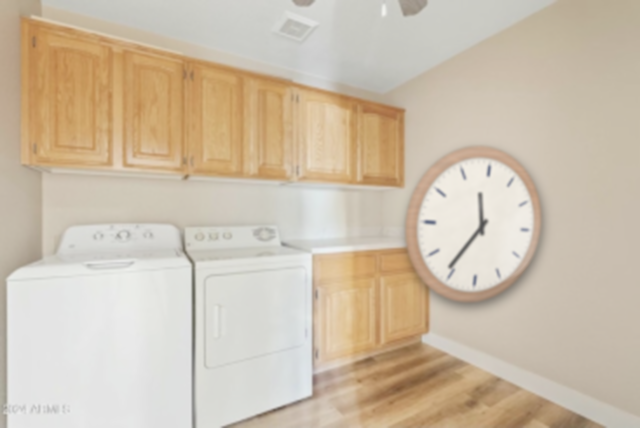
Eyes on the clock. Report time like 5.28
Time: 11.36
